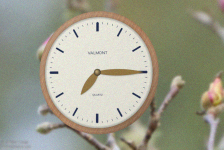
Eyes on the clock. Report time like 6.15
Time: 7.15
